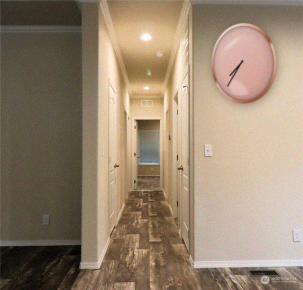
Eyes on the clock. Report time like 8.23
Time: 7.36
